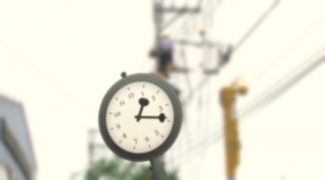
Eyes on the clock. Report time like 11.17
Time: 1.19
